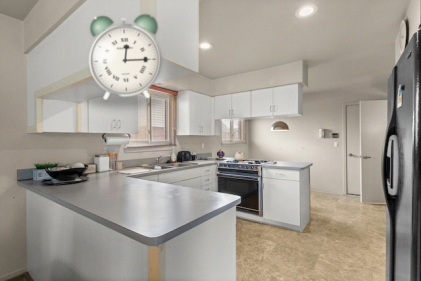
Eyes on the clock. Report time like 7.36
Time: 12.15
